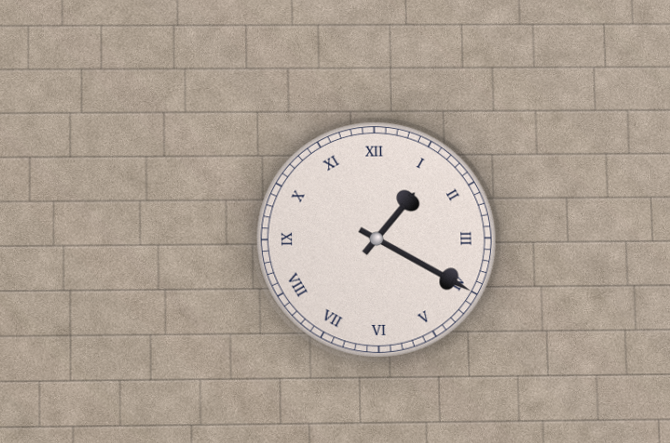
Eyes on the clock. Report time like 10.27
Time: 1.20
